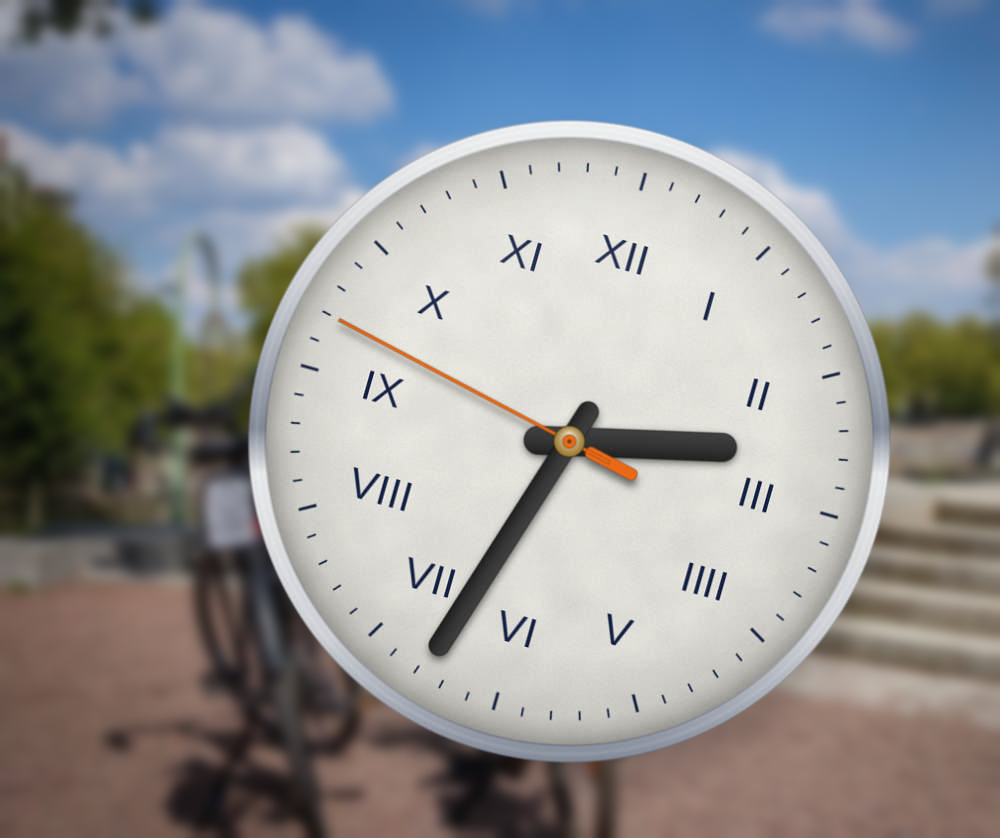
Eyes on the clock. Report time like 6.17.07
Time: 2.32.47
